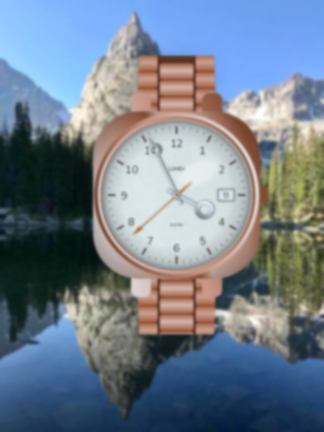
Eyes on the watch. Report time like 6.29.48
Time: 3.55.38
